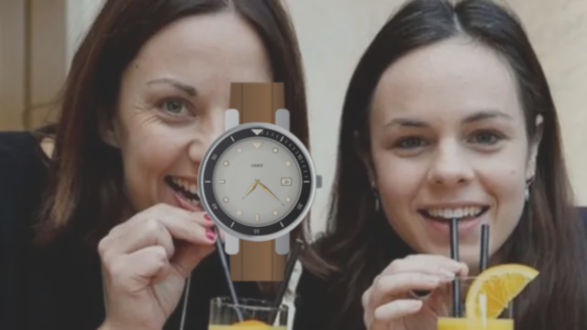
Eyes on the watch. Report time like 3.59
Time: 7.22
